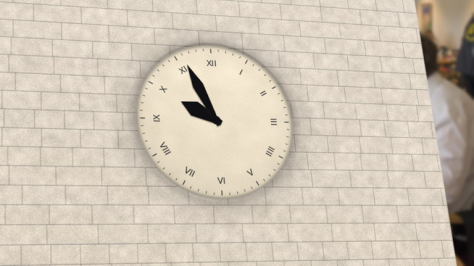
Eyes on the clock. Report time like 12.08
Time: 9.56
